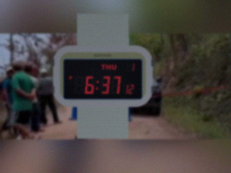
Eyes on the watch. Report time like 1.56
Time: 6.37
